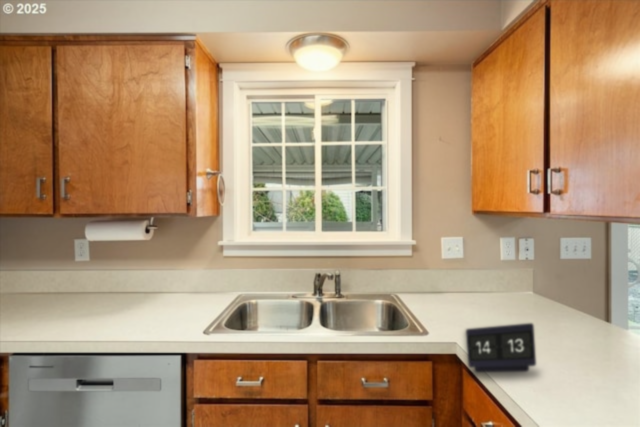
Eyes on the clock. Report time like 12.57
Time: 14.13
